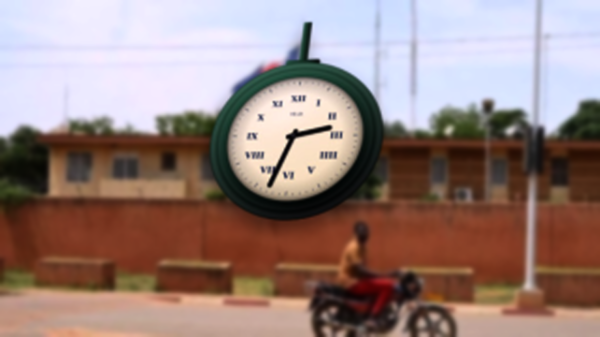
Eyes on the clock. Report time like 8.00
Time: 2.33
